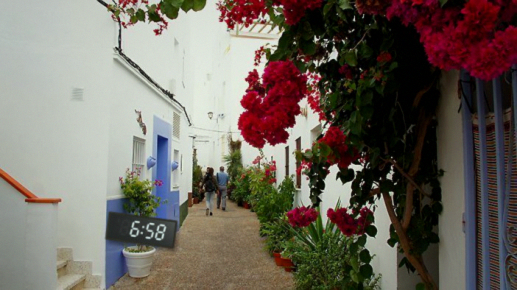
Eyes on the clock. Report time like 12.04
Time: 6.58
